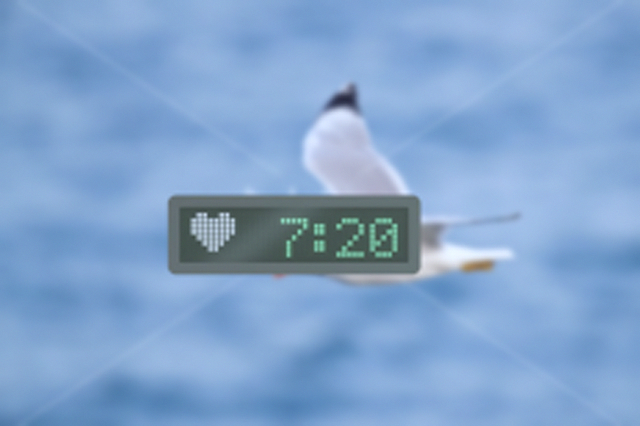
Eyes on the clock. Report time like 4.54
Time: 7.20
